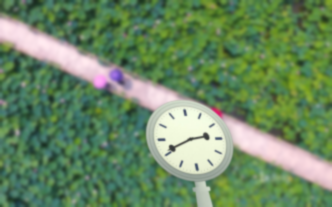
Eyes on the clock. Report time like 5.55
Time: 2.41
